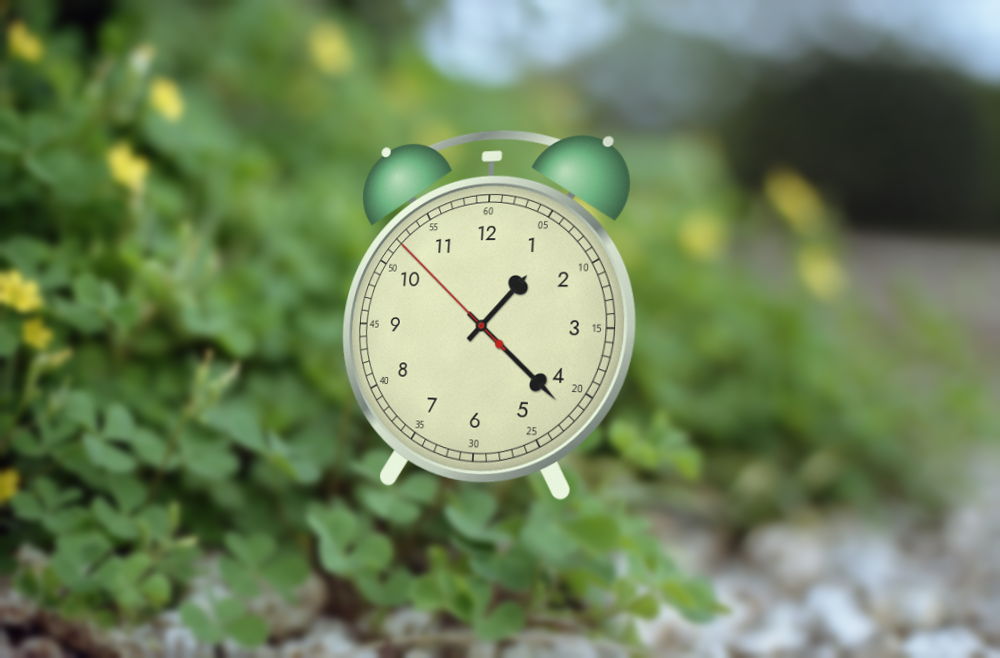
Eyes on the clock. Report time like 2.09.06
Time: 1.21.52
